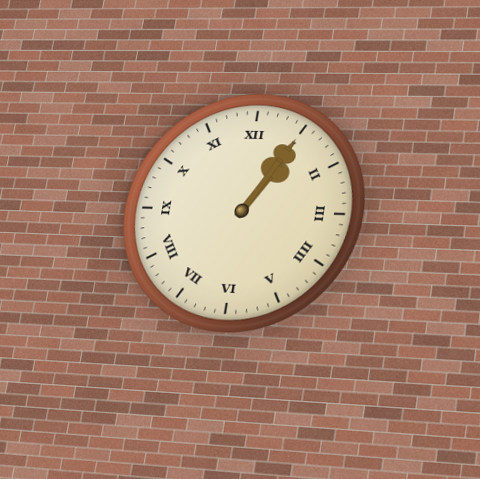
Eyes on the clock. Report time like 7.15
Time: 1.05
